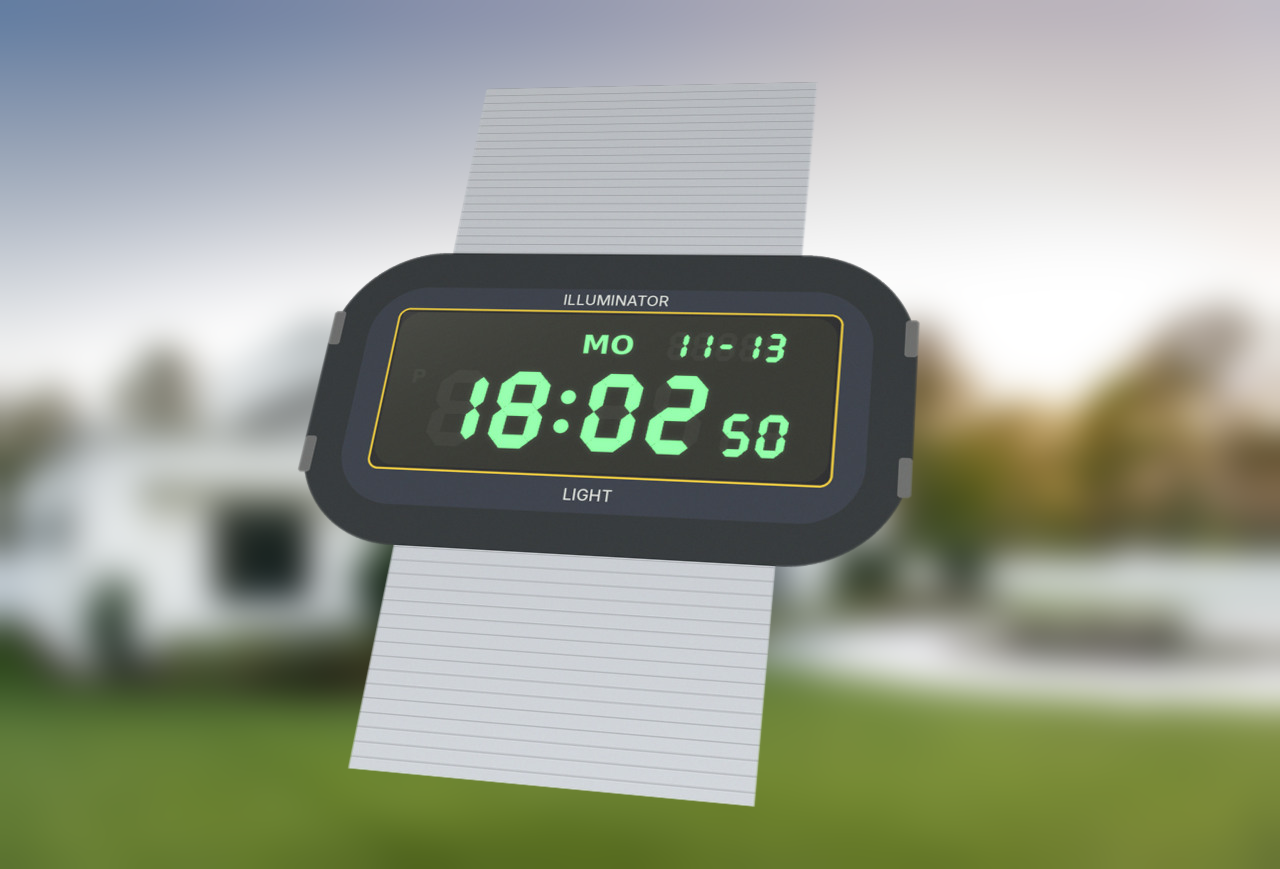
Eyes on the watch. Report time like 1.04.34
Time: 18.02.50
